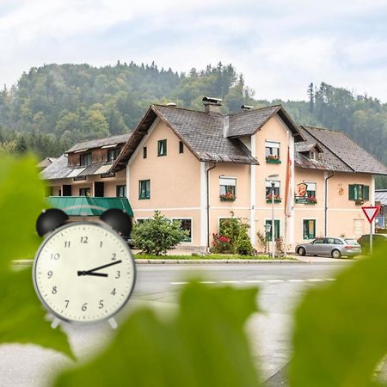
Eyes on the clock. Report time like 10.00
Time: 3.12
